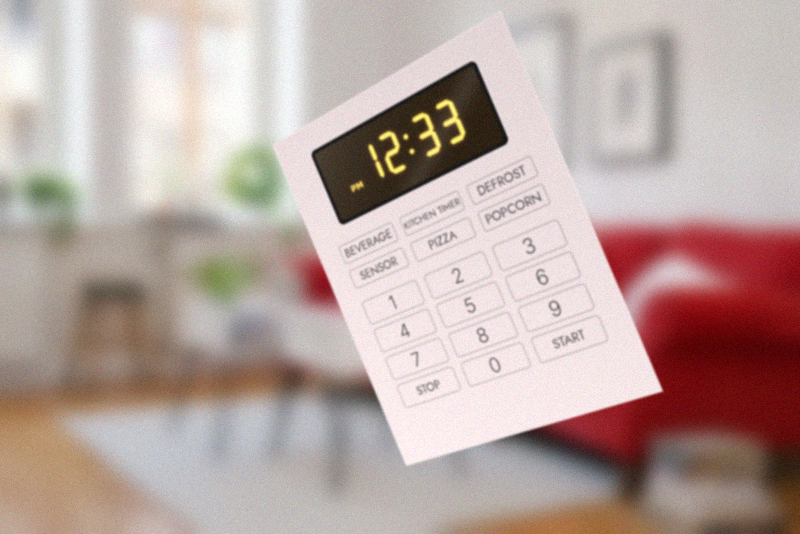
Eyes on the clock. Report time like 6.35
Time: 12.33
